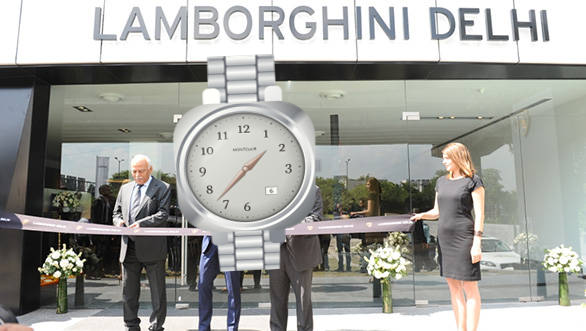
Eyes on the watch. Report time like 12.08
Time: 1.37
